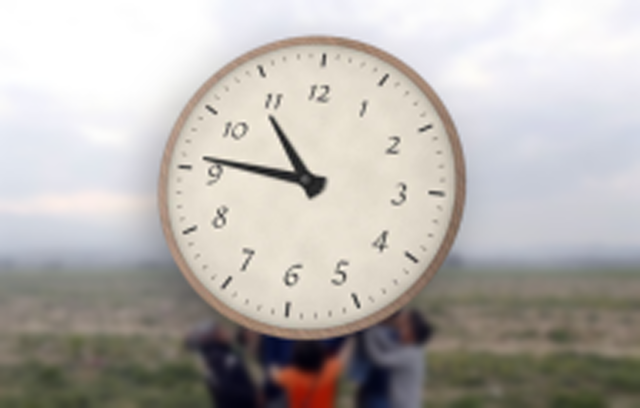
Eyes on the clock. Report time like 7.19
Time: 10.46
